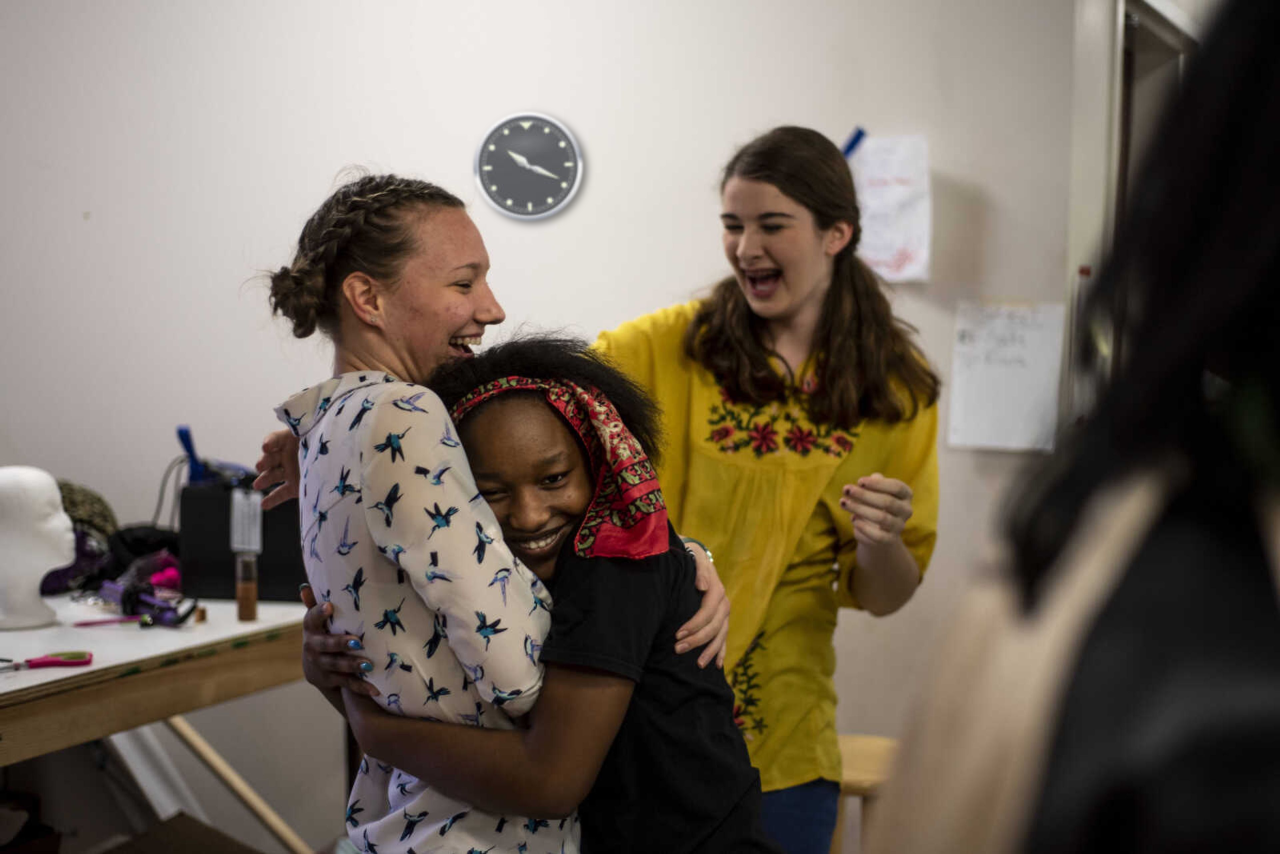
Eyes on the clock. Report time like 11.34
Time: 10.19
